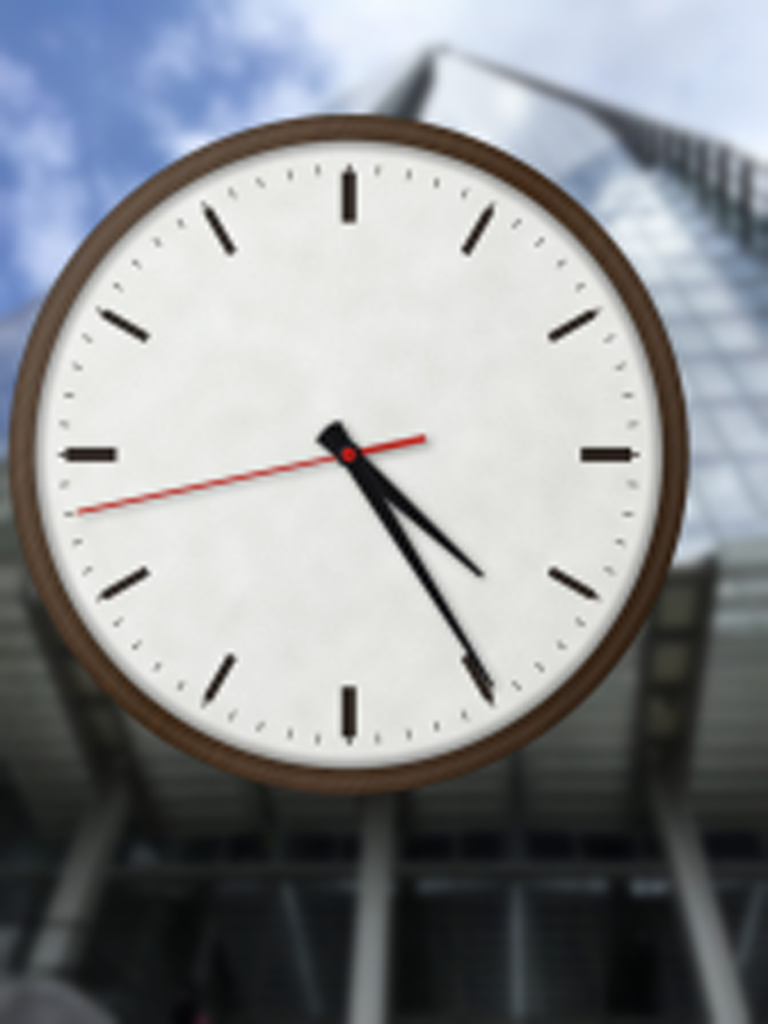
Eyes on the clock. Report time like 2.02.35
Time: 4.24.43
